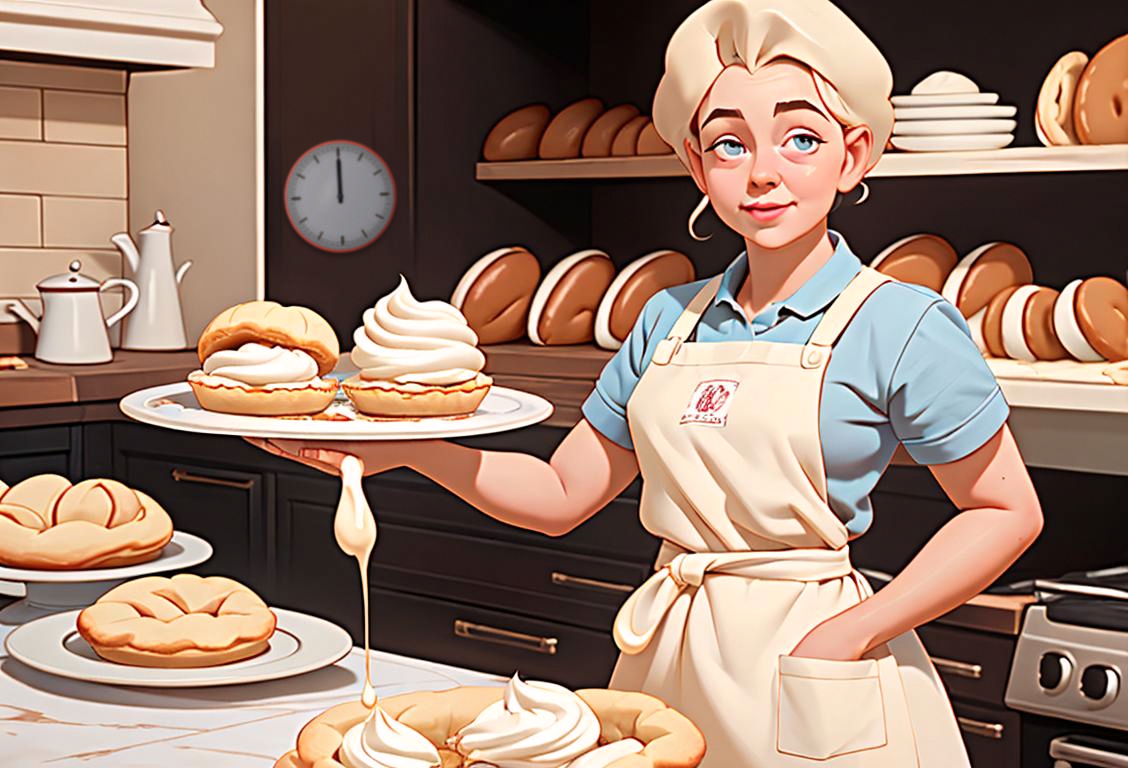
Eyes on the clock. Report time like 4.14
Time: 12.00
